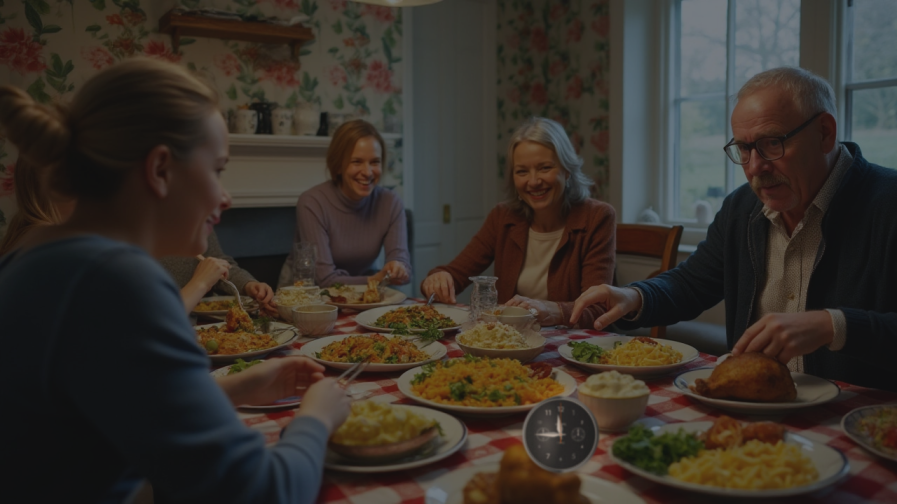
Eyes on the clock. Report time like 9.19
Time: 11.45
